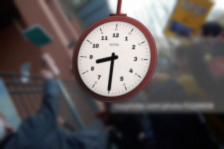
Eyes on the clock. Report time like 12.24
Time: 8.30
